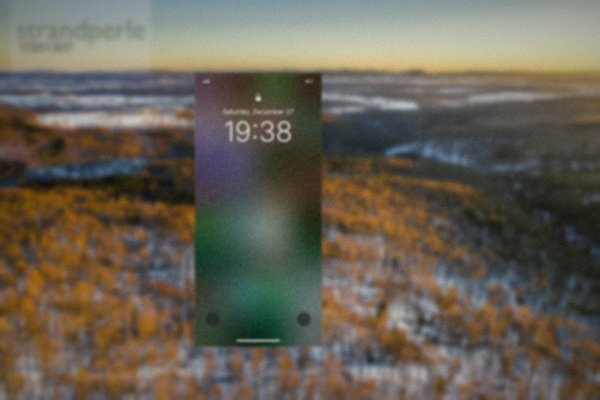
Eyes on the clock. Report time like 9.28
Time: 19.38
